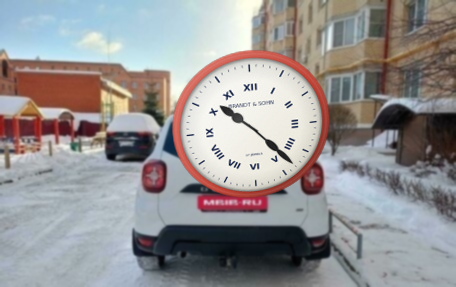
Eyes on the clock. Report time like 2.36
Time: 10.23
